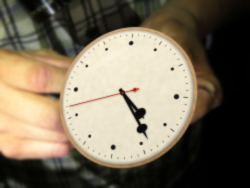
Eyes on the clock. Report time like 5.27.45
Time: 4.23.42
